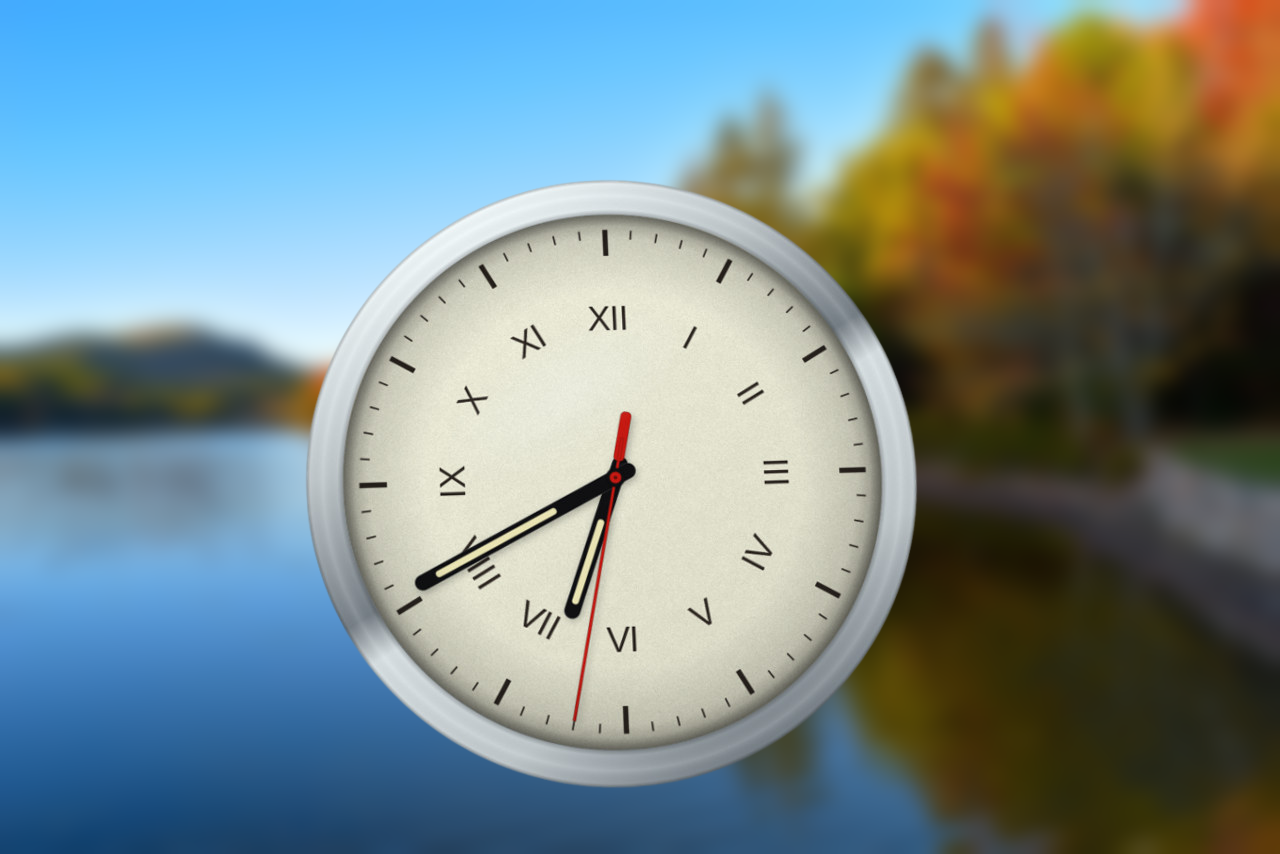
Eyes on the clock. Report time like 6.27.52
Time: 6.40.32
